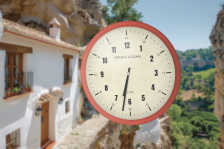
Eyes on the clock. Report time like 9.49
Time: 6.32
